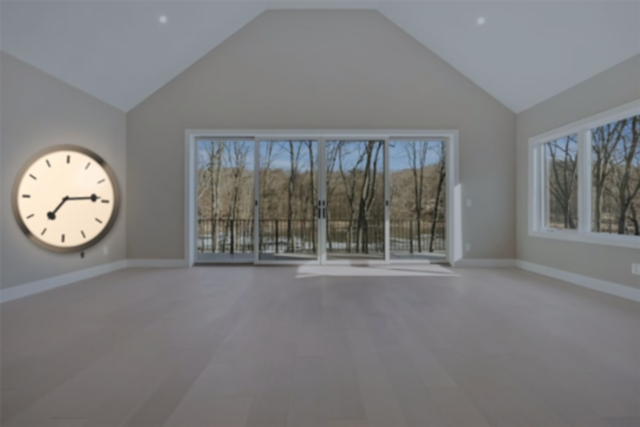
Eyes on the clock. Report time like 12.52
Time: 7.14
